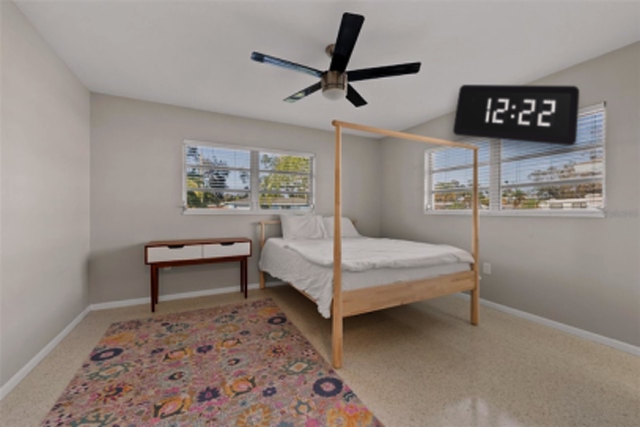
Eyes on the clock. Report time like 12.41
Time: 12.22
